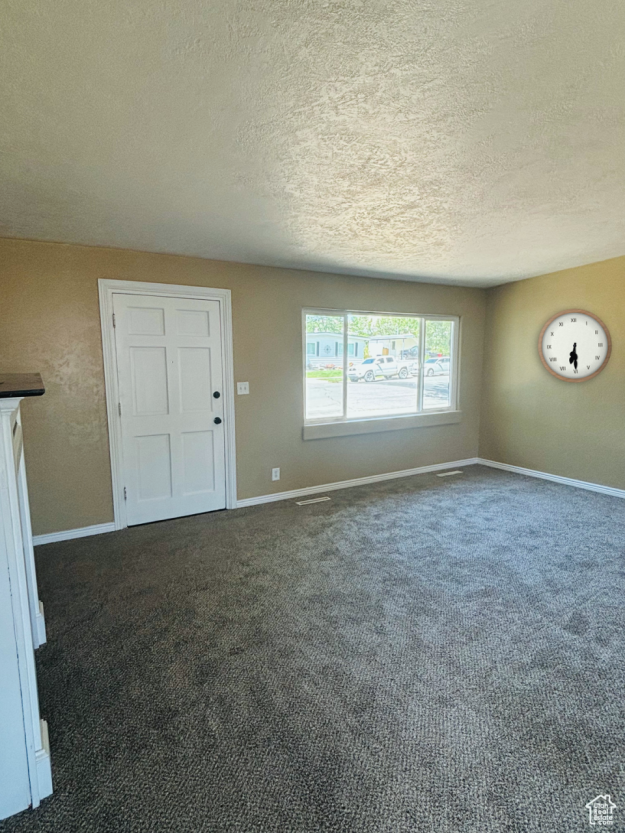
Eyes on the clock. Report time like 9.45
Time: 6.30
